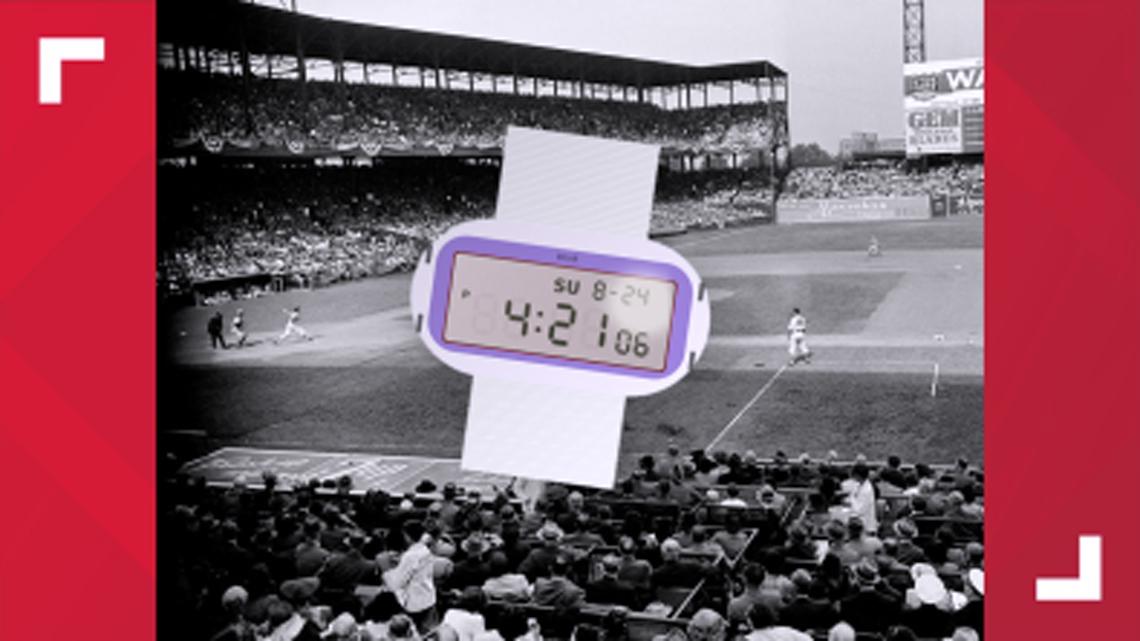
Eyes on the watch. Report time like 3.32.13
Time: 4.21.06
